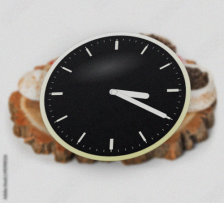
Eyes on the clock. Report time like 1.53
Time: 3.20
